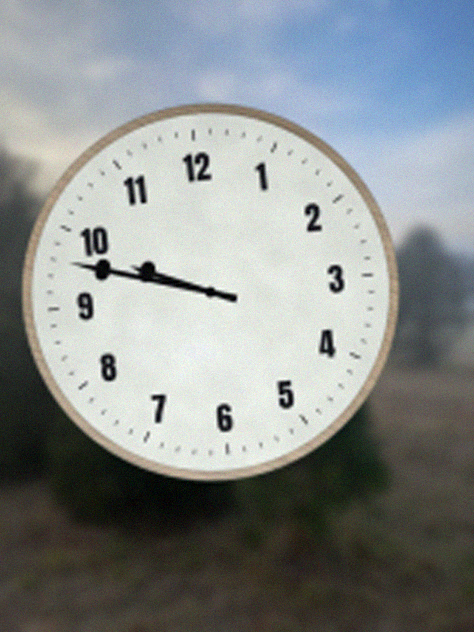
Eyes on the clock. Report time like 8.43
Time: 9.48
